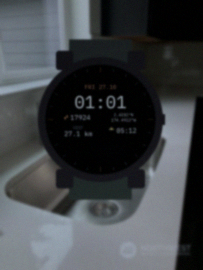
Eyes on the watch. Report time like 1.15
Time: 1.01
